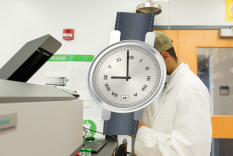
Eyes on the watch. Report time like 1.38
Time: 8.59
